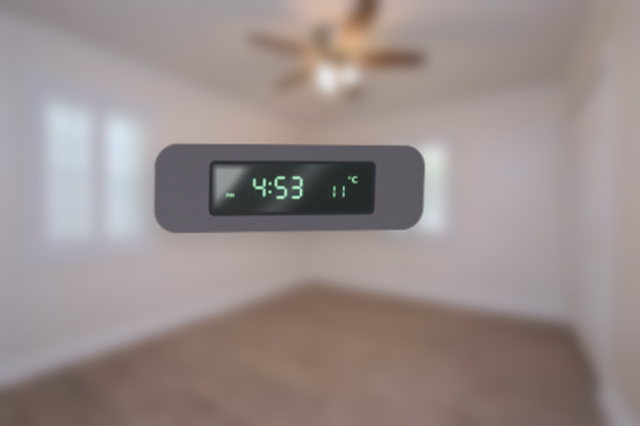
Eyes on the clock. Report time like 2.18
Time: 4.53
